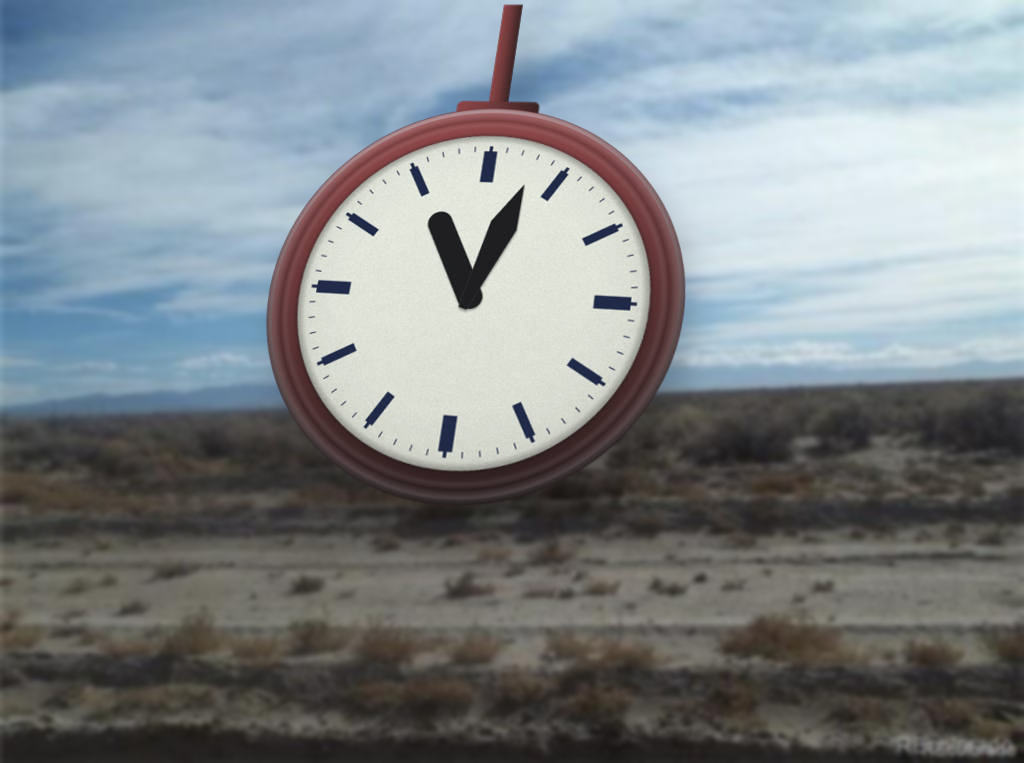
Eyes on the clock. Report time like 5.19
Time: 11.03
